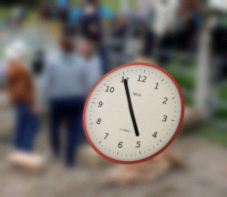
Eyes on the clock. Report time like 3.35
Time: 4.55
